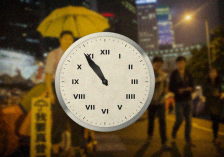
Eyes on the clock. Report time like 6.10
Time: 10.54
